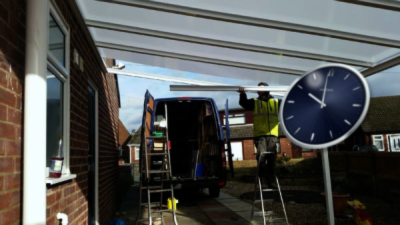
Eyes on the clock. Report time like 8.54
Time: 9.59
